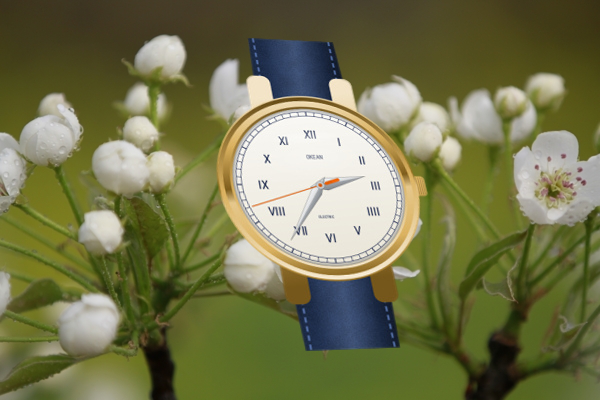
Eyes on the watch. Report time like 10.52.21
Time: 2.35.42
